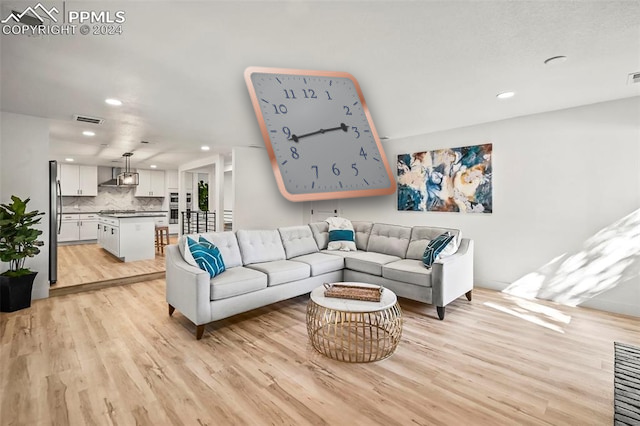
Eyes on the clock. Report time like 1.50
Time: 2.43
